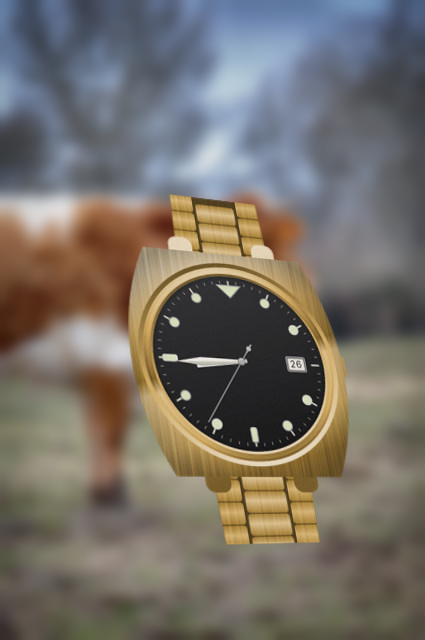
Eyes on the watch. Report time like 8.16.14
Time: 8.44.36
